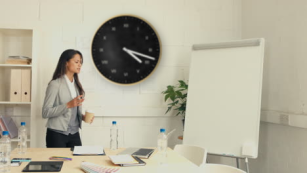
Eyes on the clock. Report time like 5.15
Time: 4.18
